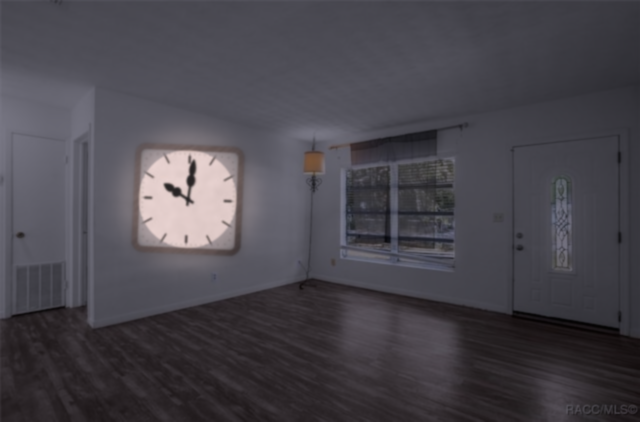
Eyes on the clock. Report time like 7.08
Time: 10.01
